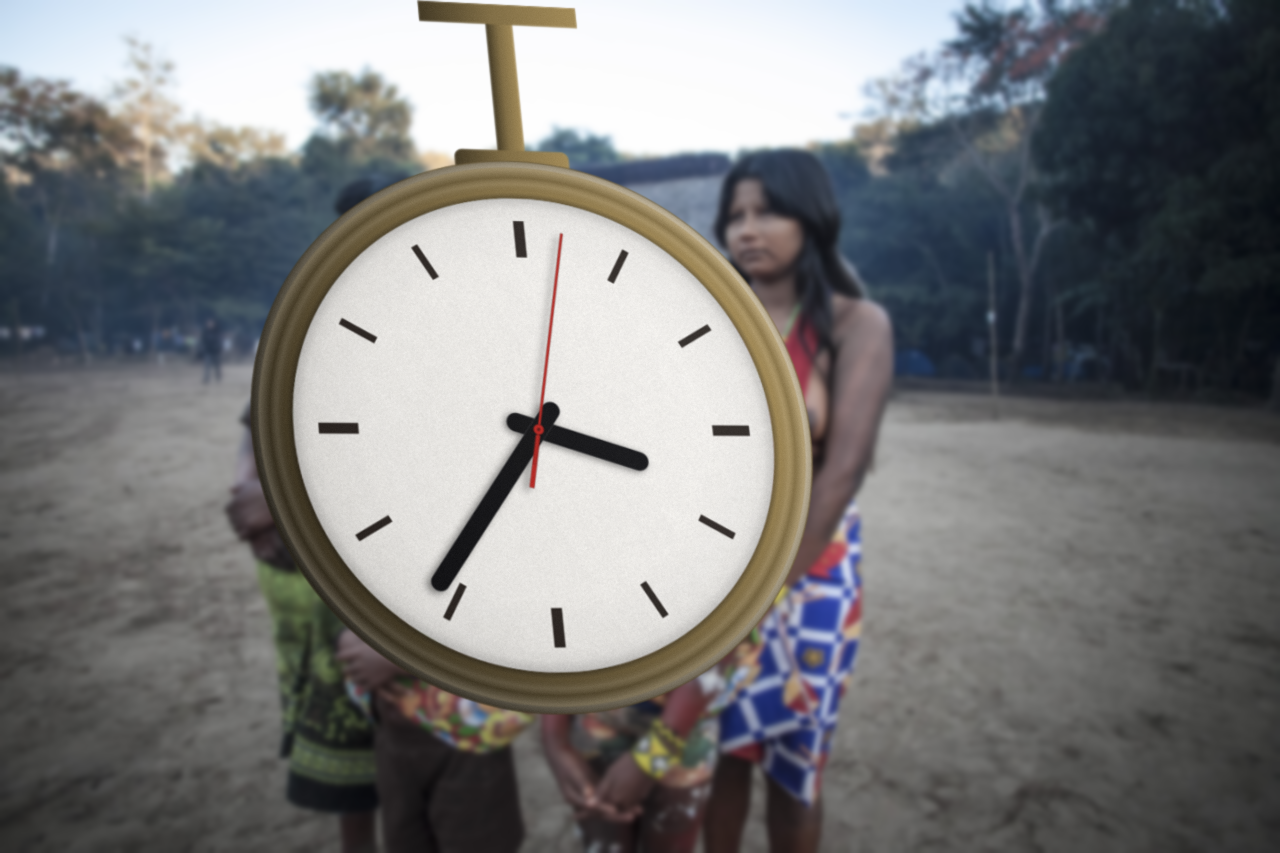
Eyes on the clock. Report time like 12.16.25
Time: 3.36.02
